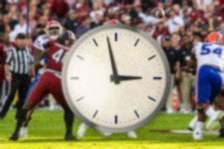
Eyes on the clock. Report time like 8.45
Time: 2.58
